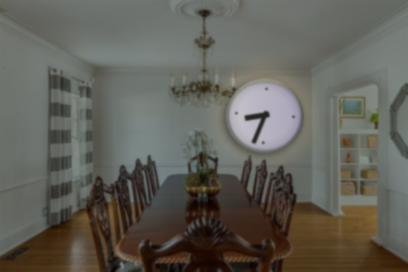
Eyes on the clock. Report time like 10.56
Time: 8.33
